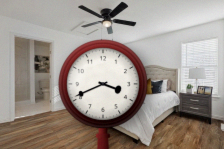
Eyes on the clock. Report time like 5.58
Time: 3.41
